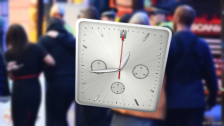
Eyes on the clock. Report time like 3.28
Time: 12.43
